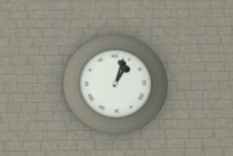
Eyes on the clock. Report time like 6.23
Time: 1.03
